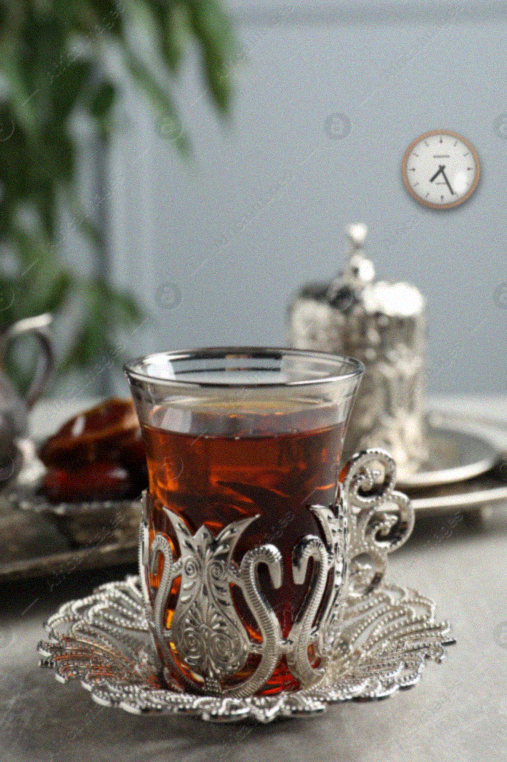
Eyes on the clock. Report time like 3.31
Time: 7.26
